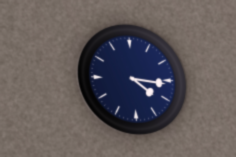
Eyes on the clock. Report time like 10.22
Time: 4.16
